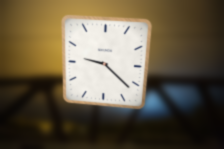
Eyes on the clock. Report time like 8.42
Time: 9.22
